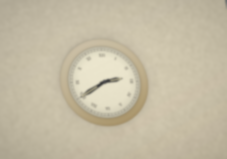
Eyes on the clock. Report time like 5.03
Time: 2.40
